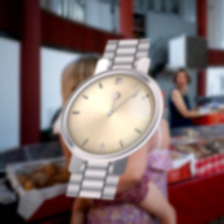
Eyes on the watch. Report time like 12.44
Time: 12.07
